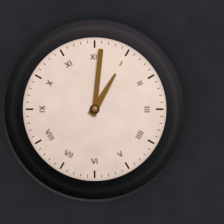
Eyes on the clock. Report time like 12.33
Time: 1.01
